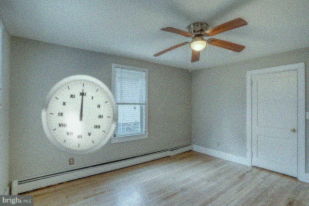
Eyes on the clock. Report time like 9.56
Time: 12.00
